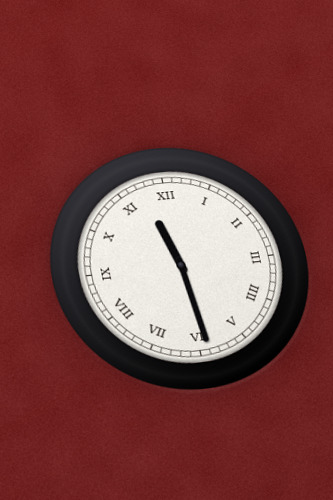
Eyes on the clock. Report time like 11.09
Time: 11.29
